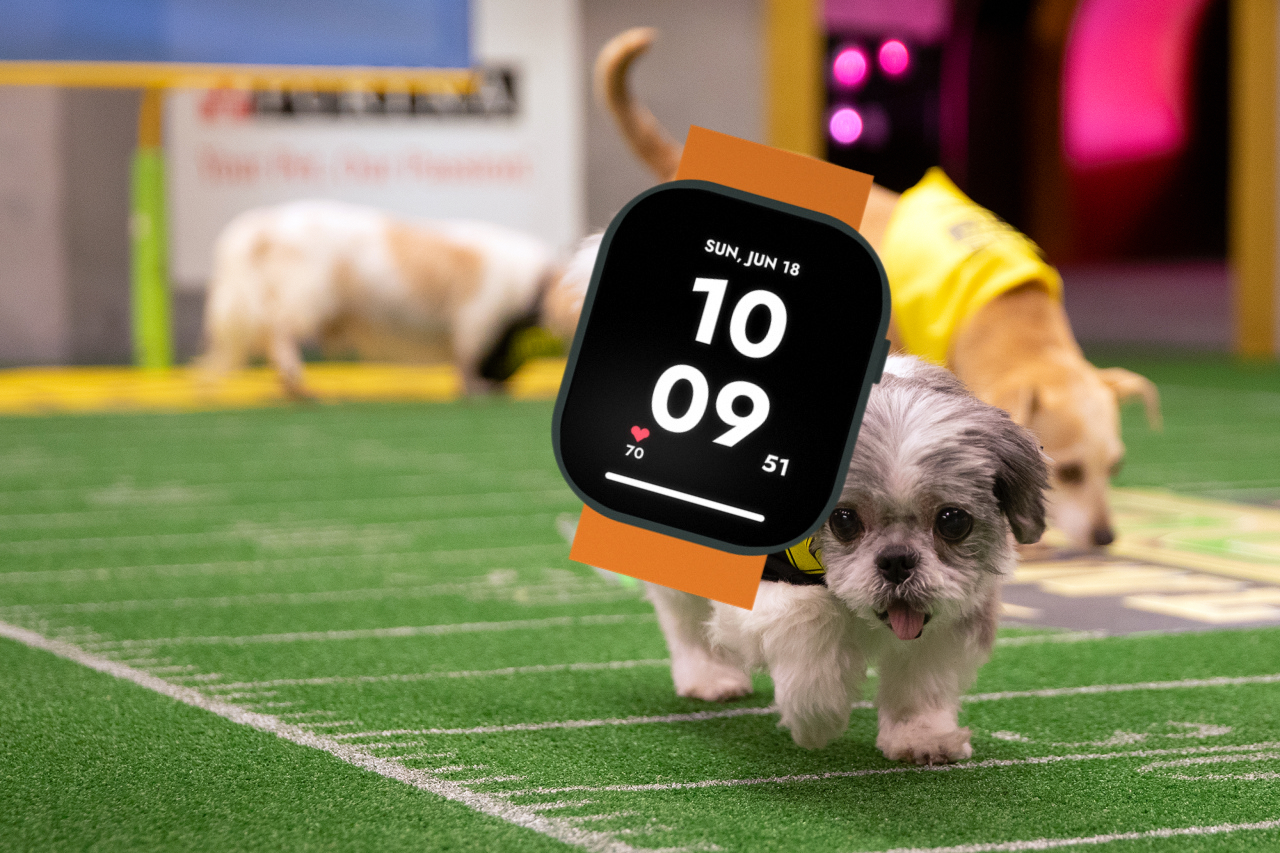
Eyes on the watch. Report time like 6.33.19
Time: 10.09.51
